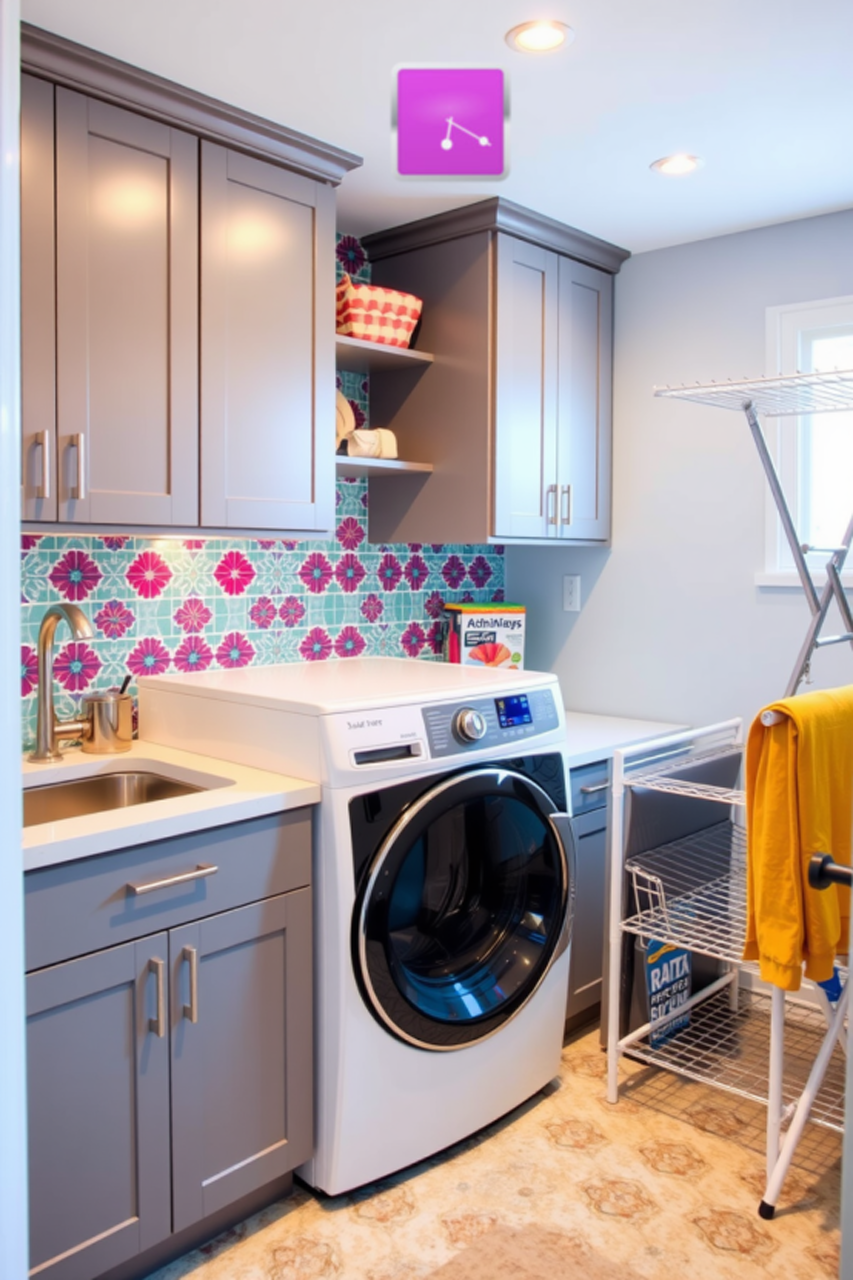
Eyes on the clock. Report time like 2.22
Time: 6.20
